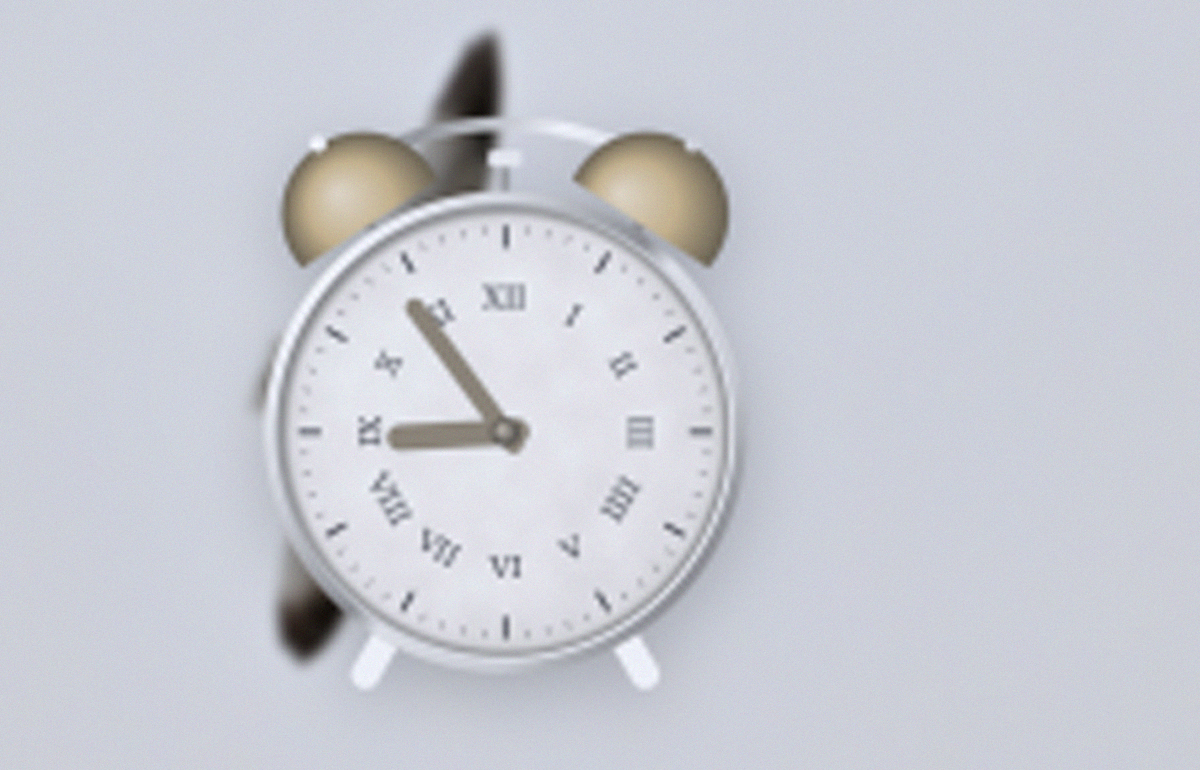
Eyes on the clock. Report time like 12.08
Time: 8.54
